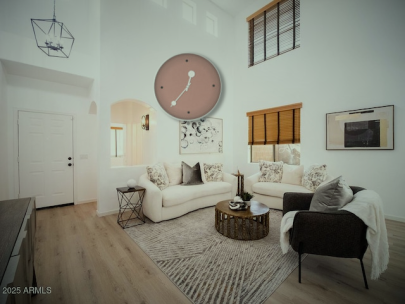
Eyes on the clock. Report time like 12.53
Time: 12.37
